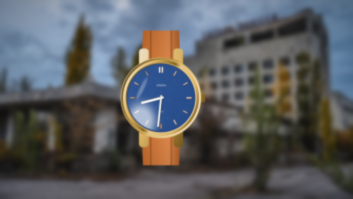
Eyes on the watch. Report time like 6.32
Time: 8.31
